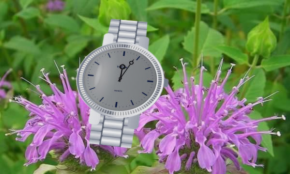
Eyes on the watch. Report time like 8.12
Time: 12.04
